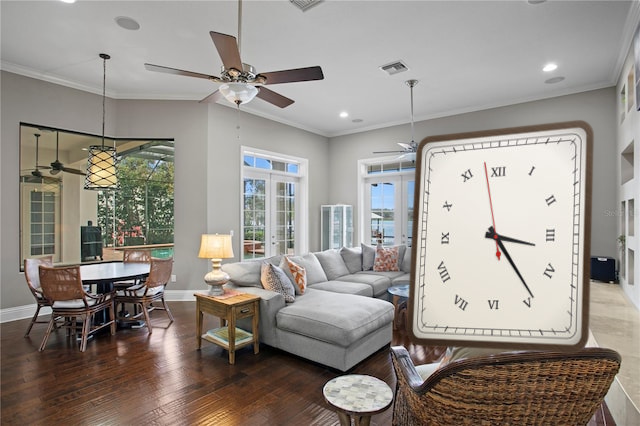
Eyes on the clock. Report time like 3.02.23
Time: 3.23.58
